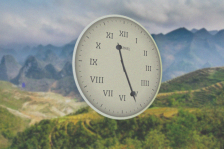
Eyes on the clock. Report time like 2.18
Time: 11.26
